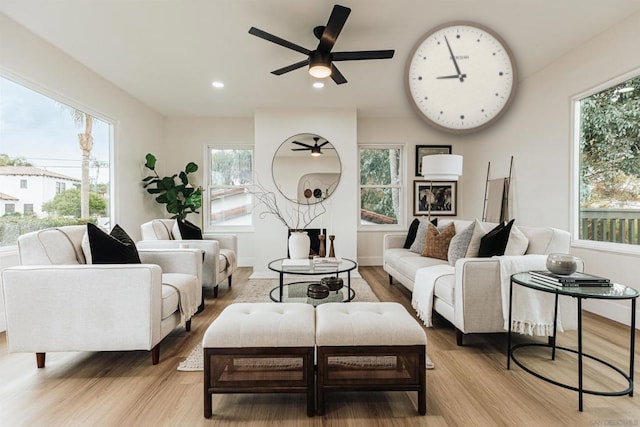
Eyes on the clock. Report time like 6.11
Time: 8.57
